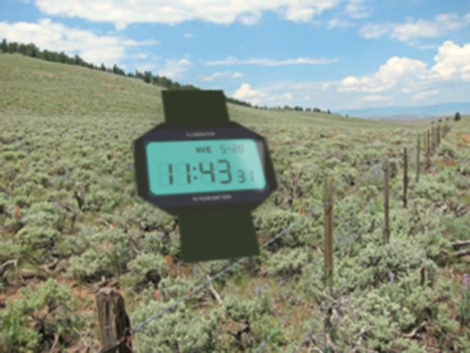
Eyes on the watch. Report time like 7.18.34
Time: 11.43.31
